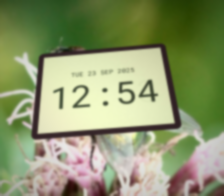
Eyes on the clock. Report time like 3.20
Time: 12.54
